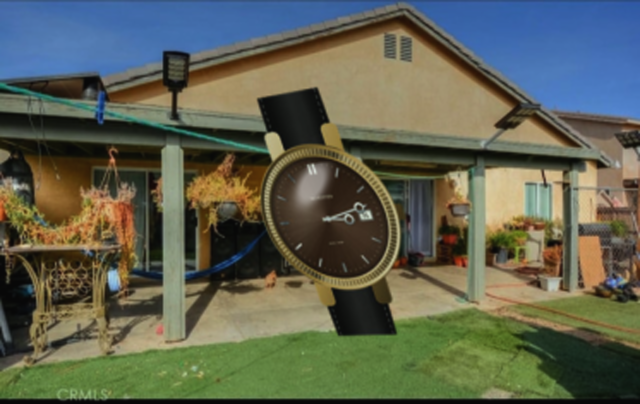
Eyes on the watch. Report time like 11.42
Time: 3.13
